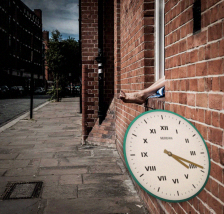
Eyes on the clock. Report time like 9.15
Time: 4.19
